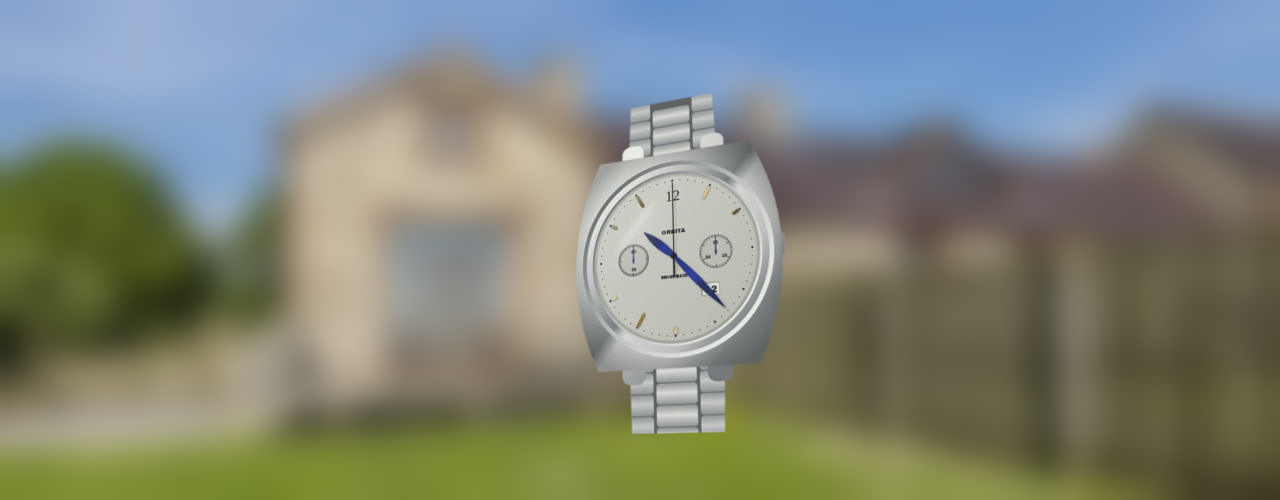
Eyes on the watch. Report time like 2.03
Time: 10.23
